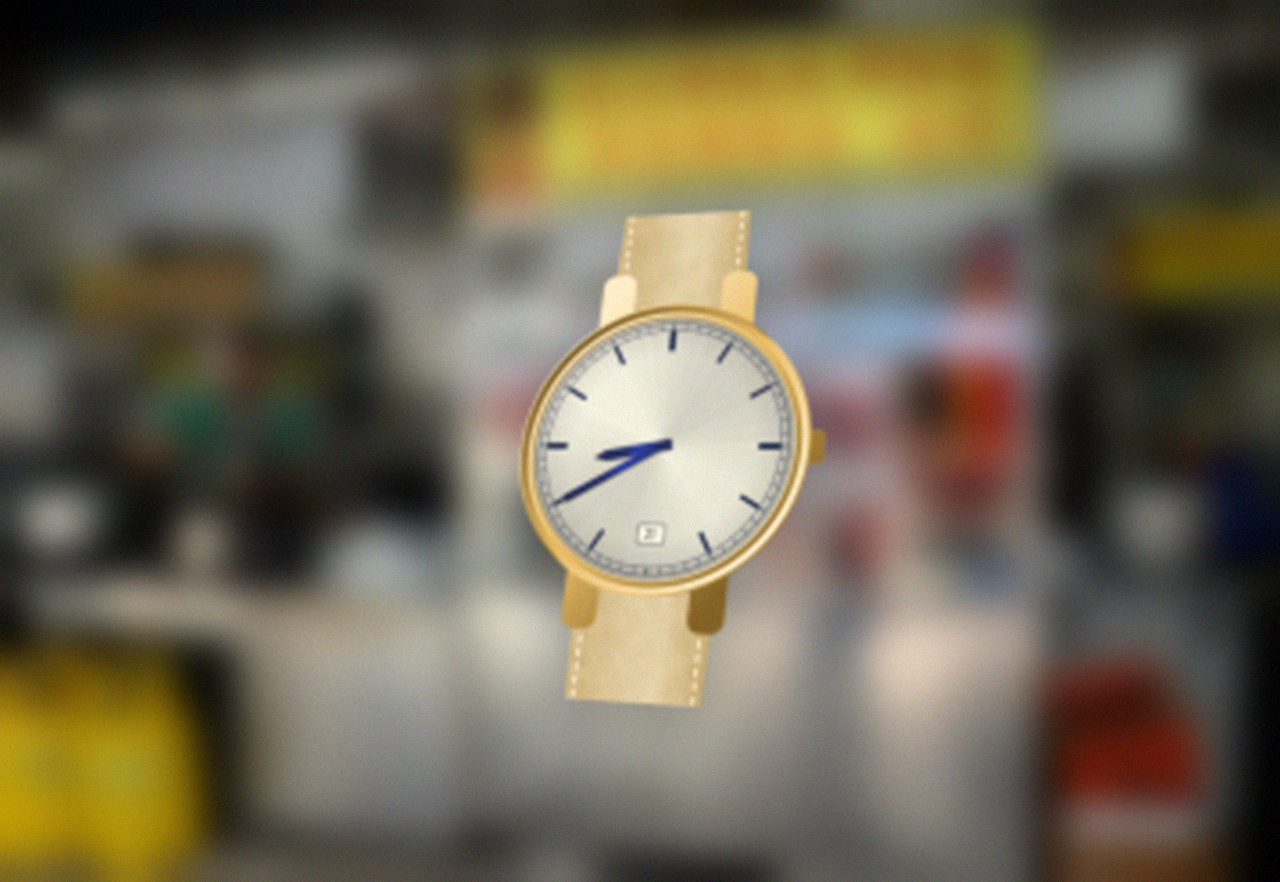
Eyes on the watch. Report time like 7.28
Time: 8.40
